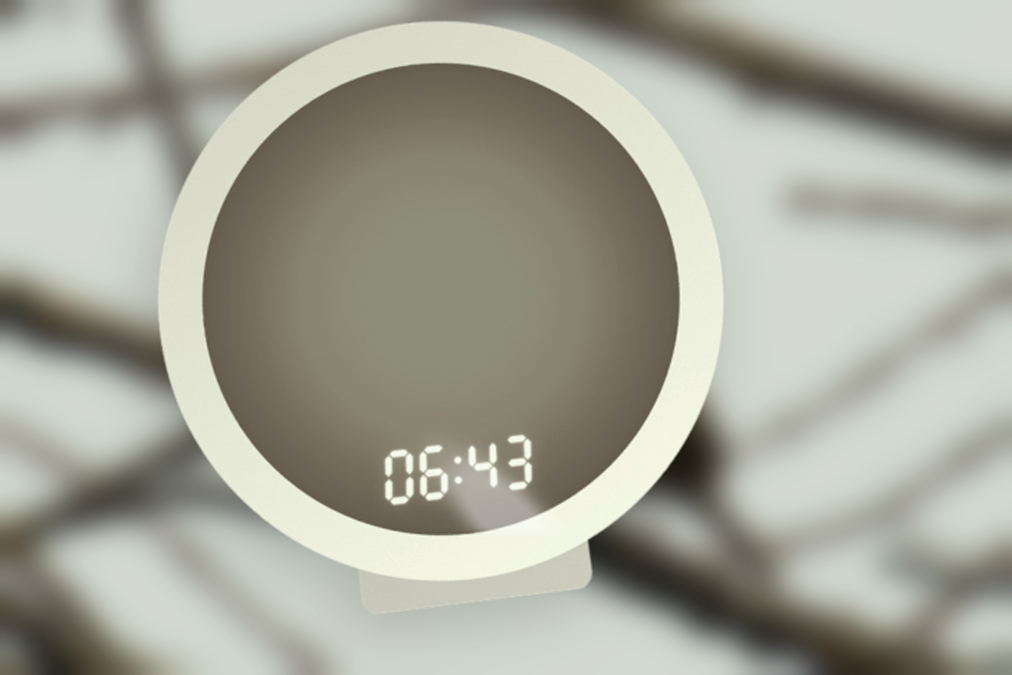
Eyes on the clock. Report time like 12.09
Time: 6.43
